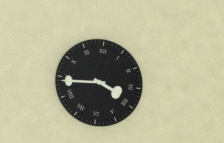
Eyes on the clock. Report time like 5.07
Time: 3.44
